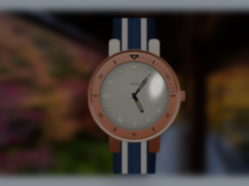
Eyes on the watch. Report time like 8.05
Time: 5.06
